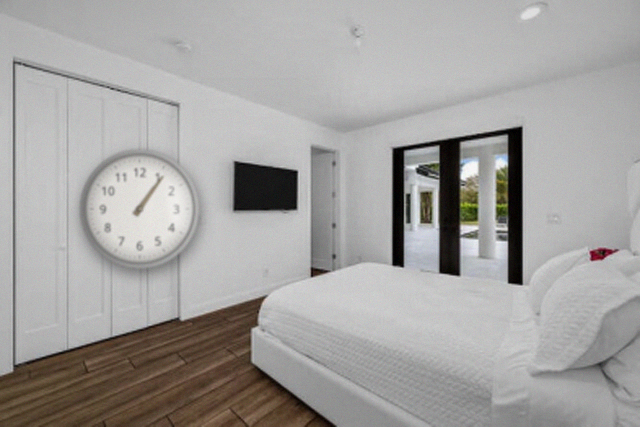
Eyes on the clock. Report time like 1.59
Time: 1.06
